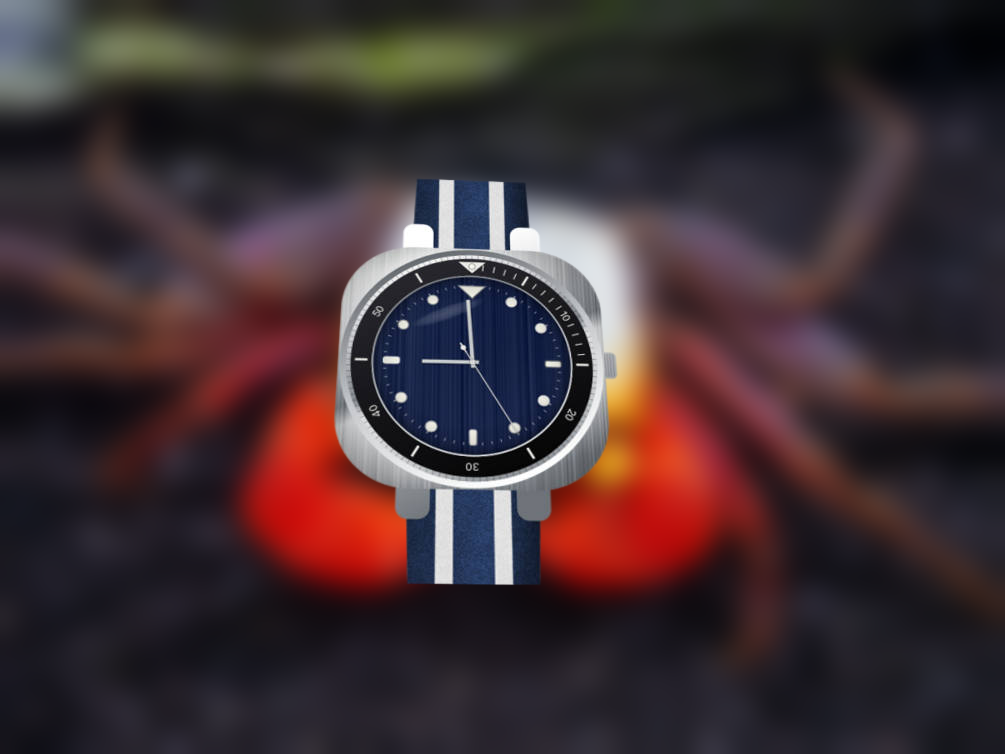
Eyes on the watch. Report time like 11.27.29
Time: 8.59.25
